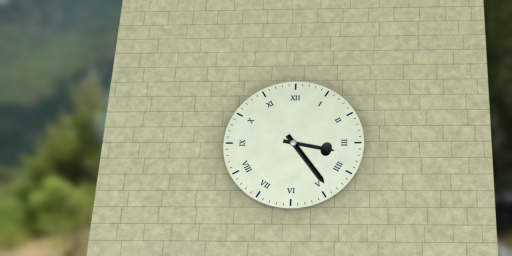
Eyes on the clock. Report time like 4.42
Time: 3.24
